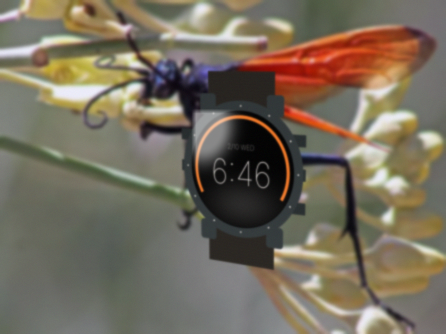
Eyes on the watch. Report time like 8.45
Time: 6.46
